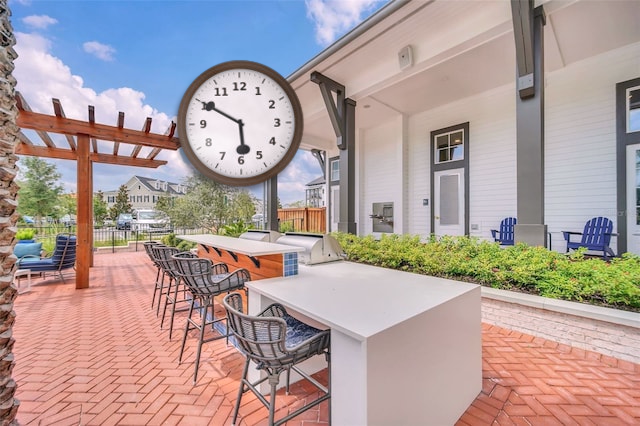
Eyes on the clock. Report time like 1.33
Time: 5.50
